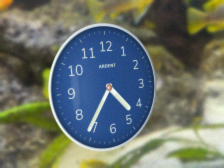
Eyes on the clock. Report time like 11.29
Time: 4.36
